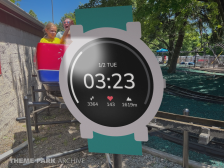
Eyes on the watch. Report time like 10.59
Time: 3.23
